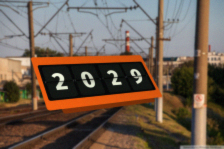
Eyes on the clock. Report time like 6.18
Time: 20.29
